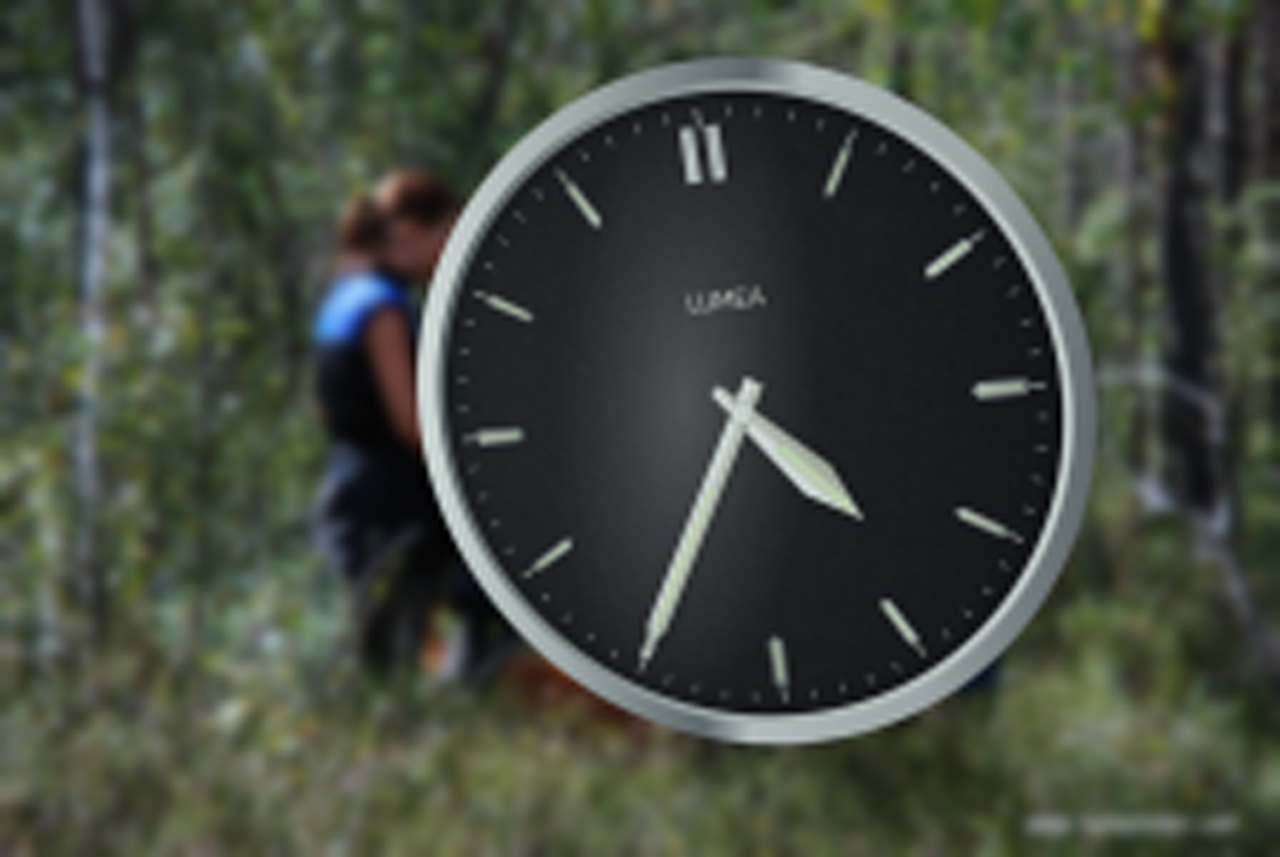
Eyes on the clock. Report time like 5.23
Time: 4.35
